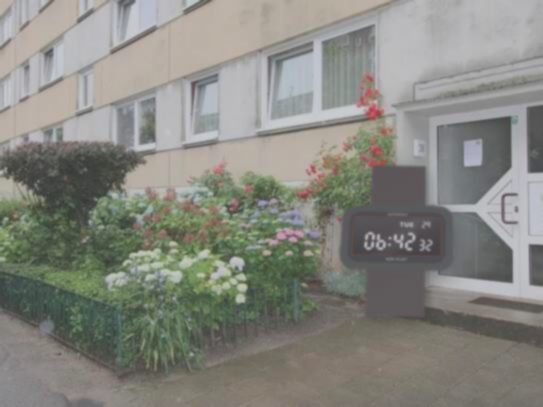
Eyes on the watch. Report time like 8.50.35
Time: 6.42.32
